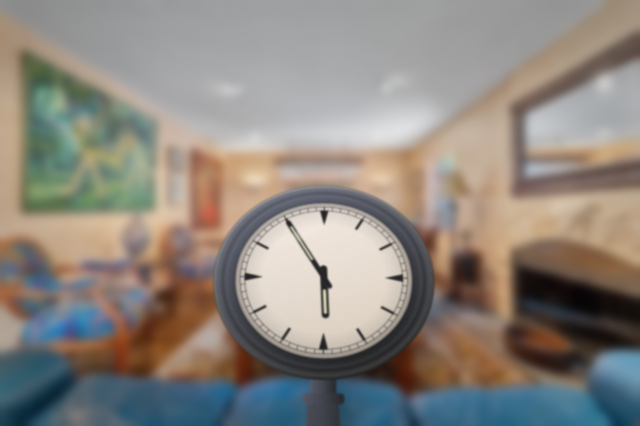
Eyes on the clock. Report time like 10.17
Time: 5.55
